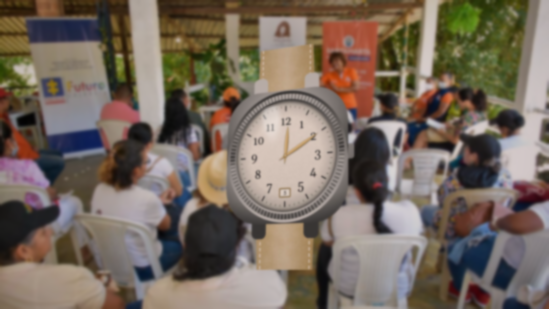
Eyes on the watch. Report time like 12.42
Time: 12.10
